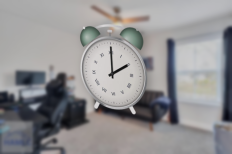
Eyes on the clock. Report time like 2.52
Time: 2.00
